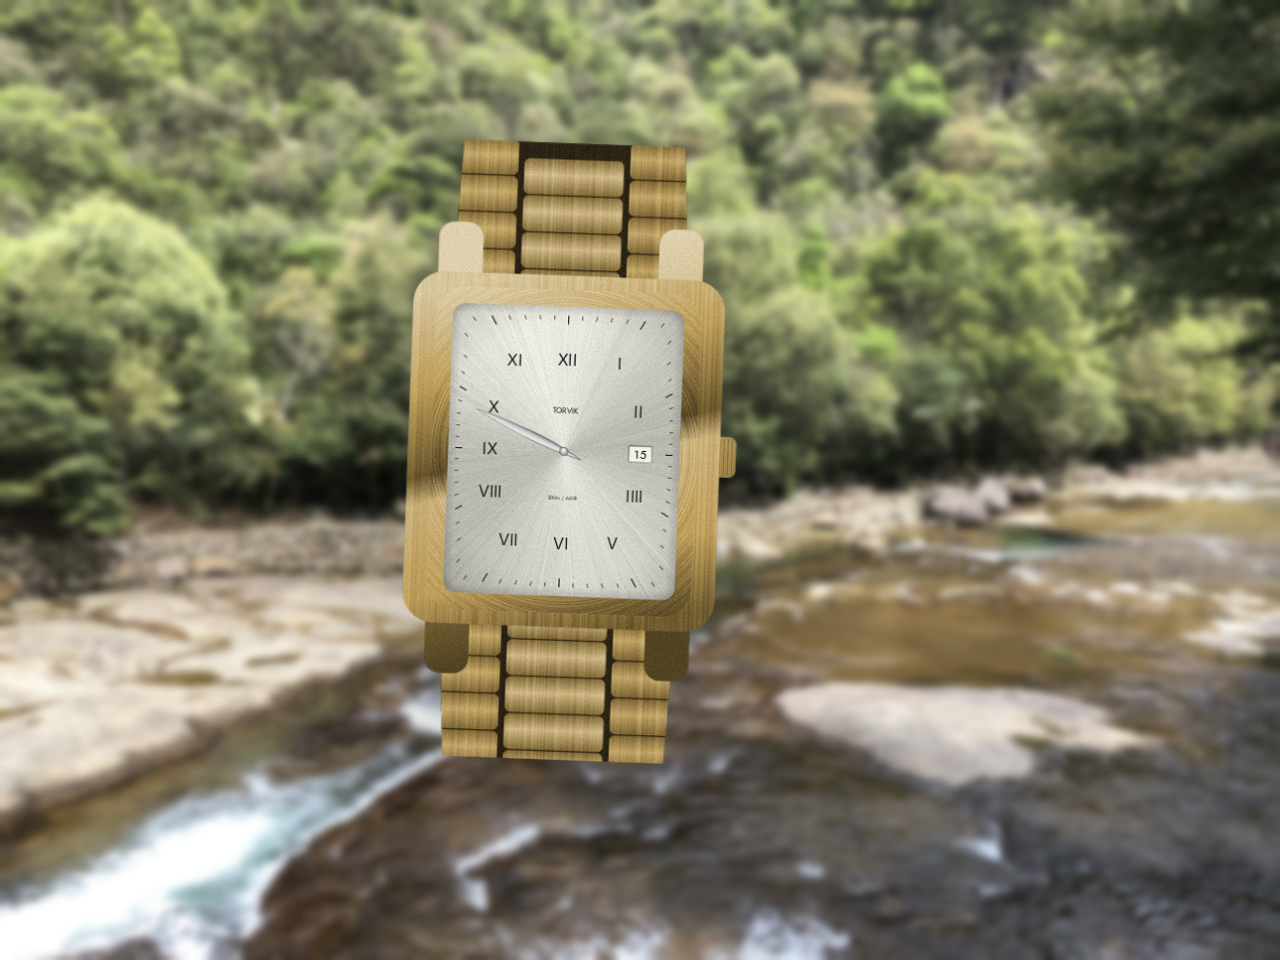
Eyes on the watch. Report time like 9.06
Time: 9.49
